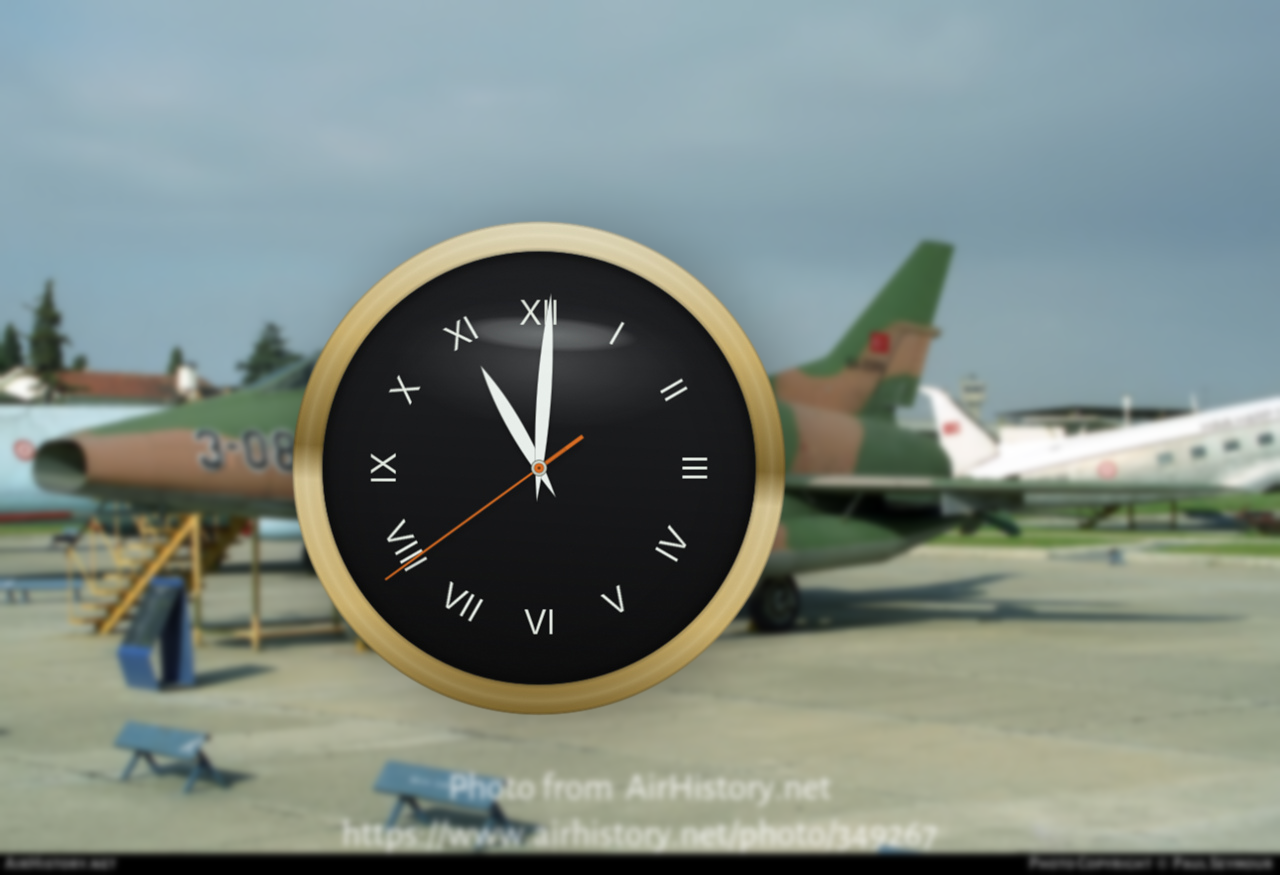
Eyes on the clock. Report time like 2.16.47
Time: 11.00.39
